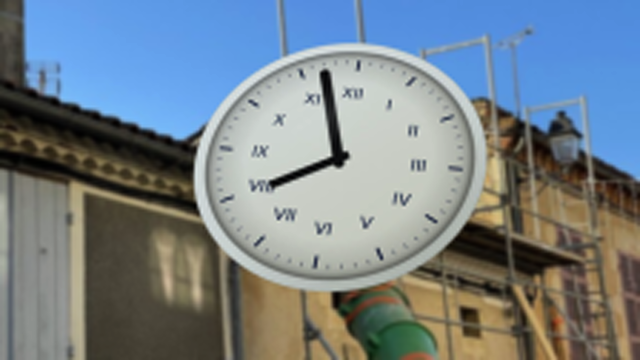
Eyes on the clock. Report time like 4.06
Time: 7.57
